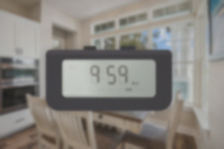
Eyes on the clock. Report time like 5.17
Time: 9.59
